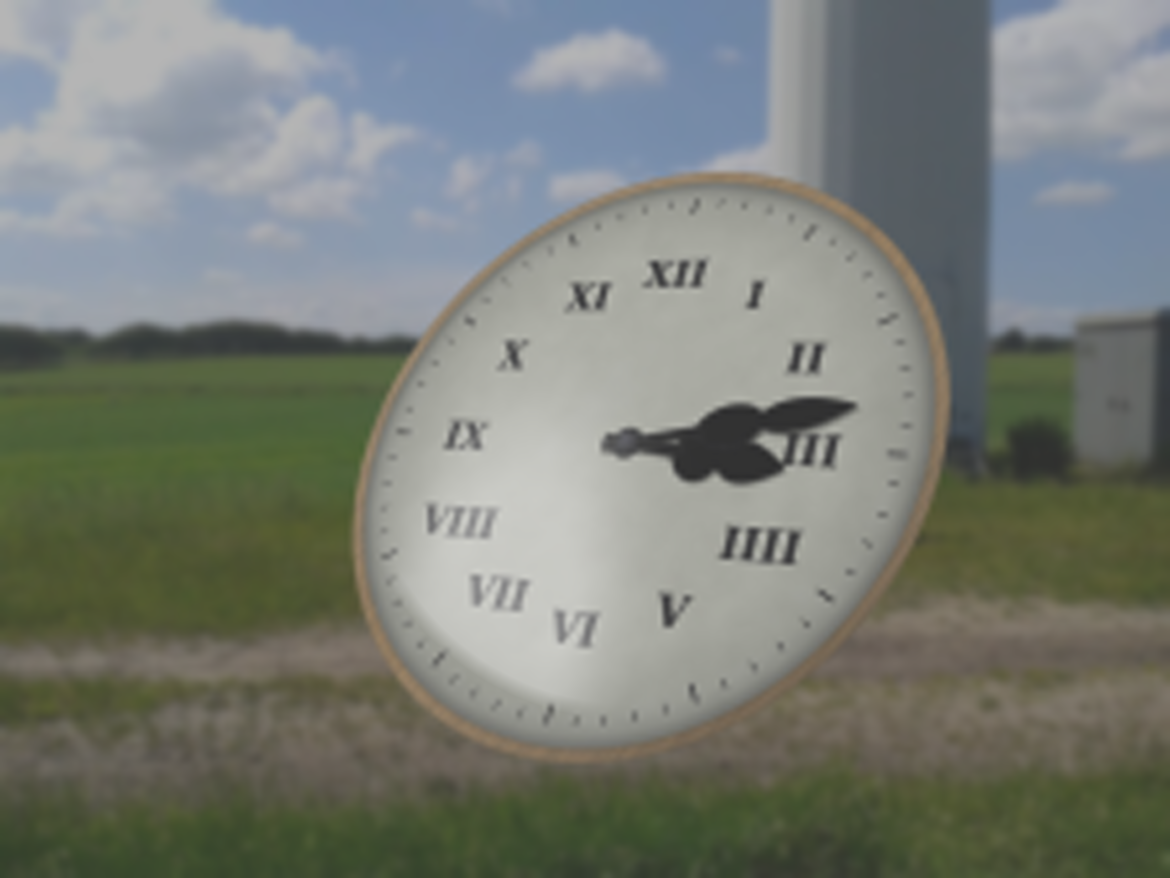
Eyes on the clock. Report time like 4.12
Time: 3.13
